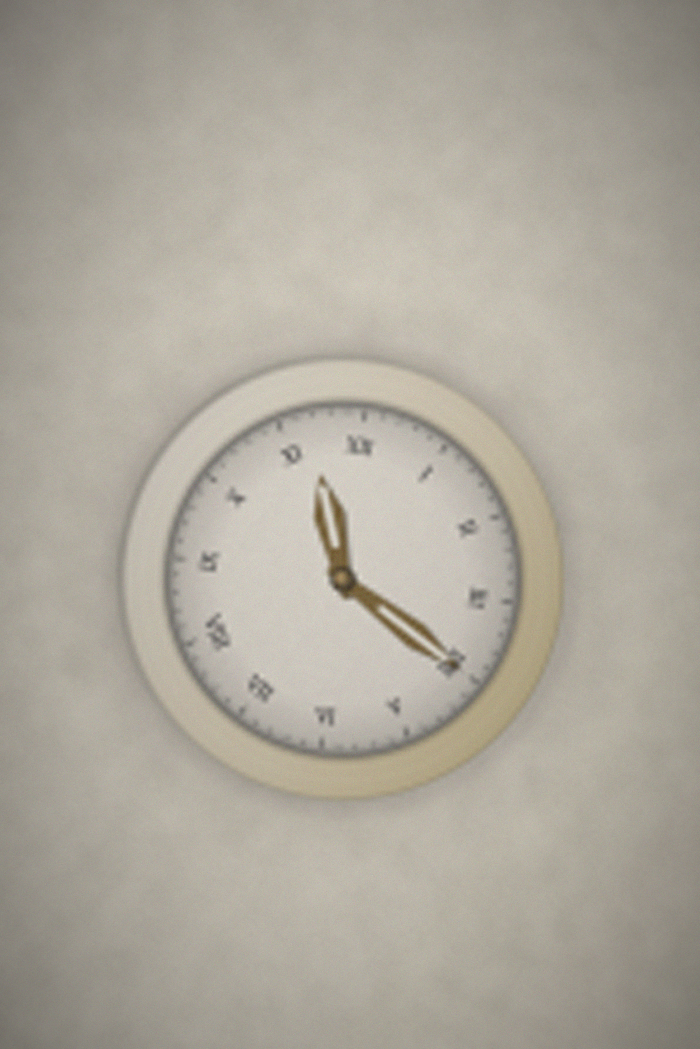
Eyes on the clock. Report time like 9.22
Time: 11.20
